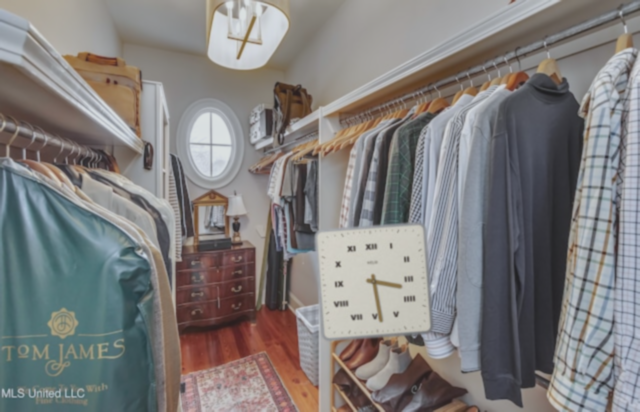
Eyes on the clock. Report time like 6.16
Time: 3.29
